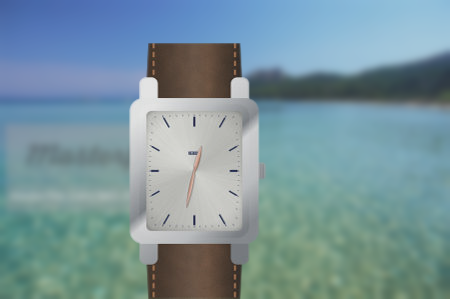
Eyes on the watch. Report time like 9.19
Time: 12.32
